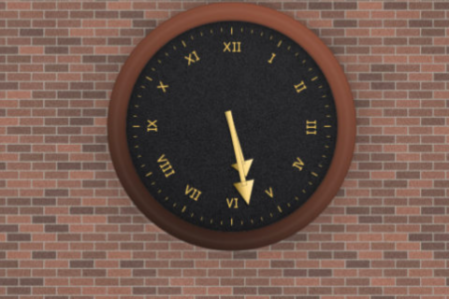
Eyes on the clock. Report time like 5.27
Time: 5.28
